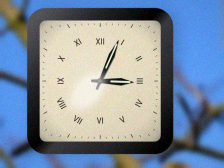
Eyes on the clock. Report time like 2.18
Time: 3.04
